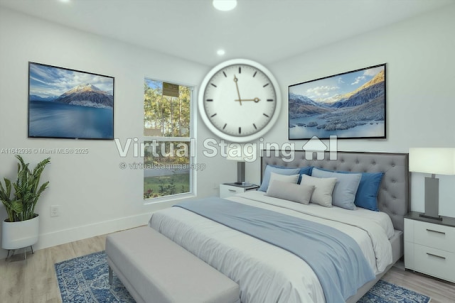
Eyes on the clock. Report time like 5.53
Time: 2.58
